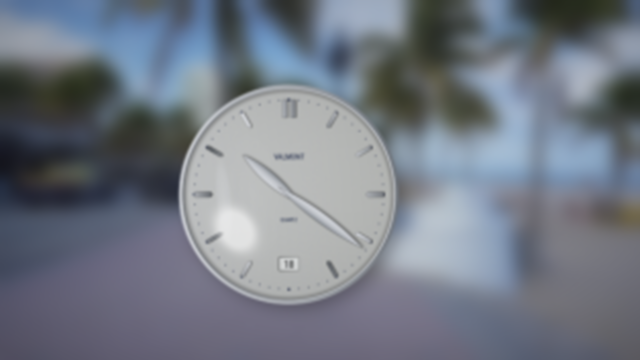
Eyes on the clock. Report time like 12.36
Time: 10.21
